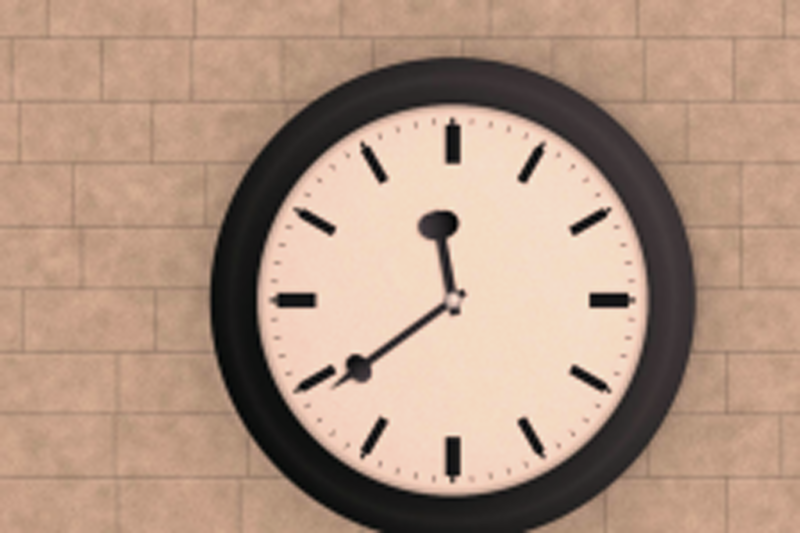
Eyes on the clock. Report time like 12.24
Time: 11.39
